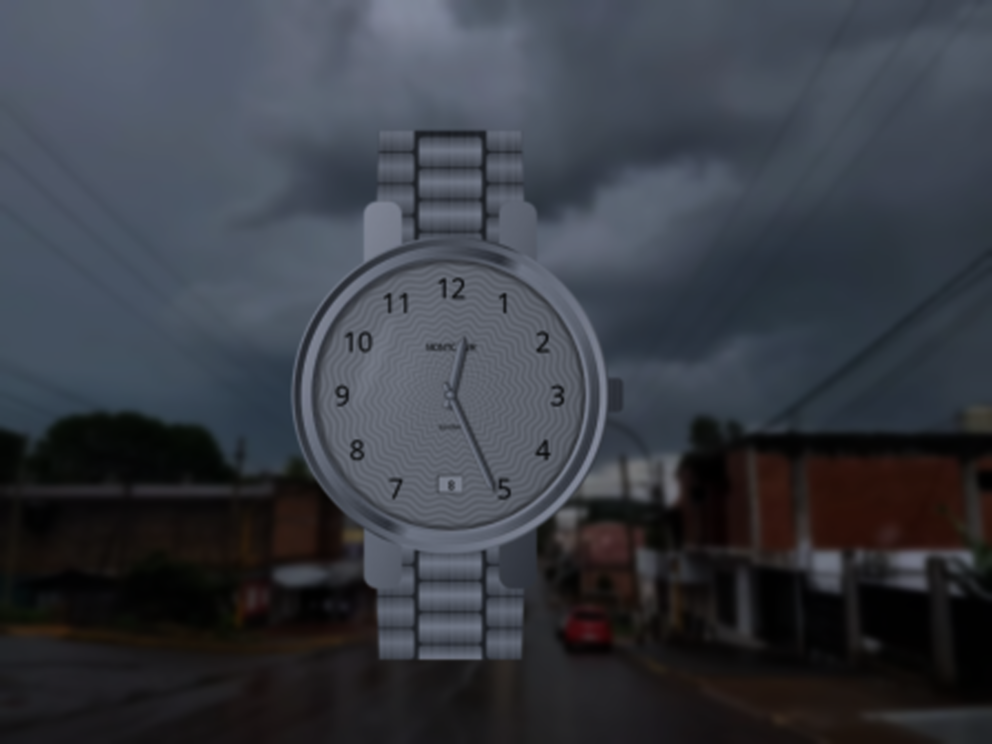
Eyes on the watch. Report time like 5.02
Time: 12.26
